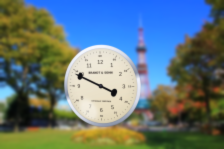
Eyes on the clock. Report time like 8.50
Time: 3.49
